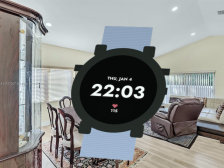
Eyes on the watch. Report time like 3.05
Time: 22.03
